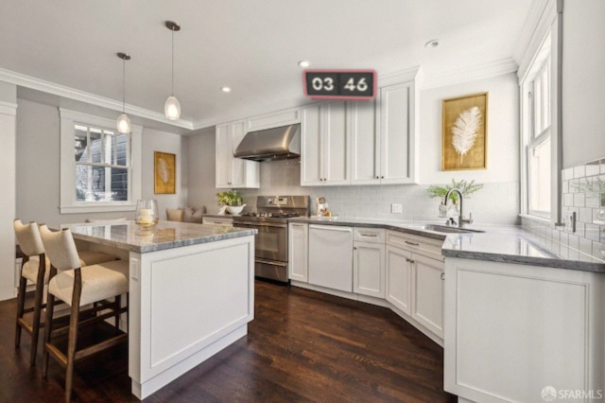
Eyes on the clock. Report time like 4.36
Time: 3.46
